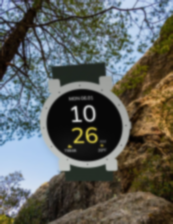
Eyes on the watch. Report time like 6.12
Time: 10.26
